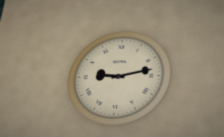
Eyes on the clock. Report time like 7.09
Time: 9.13
